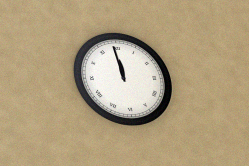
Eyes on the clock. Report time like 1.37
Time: 11.59
